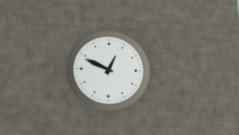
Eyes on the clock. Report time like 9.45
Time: 12.49
